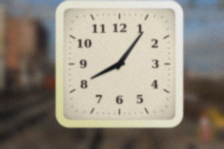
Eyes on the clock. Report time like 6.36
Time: 8.06
